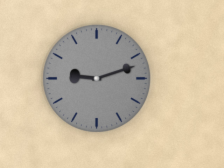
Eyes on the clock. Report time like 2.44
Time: 9.12
